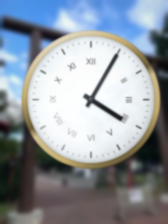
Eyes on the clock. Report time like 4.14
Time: 4.05
